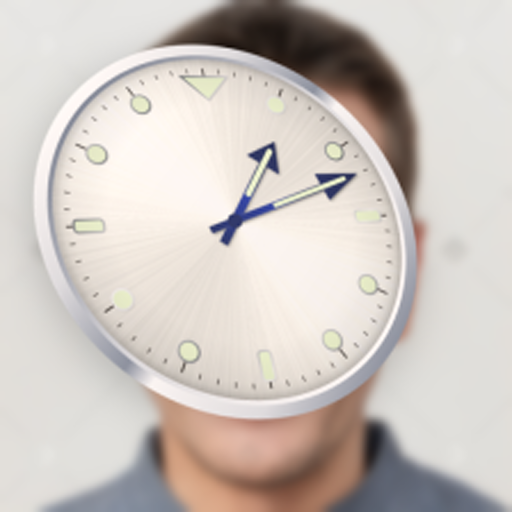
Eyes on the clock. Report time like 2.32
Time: 1.12
